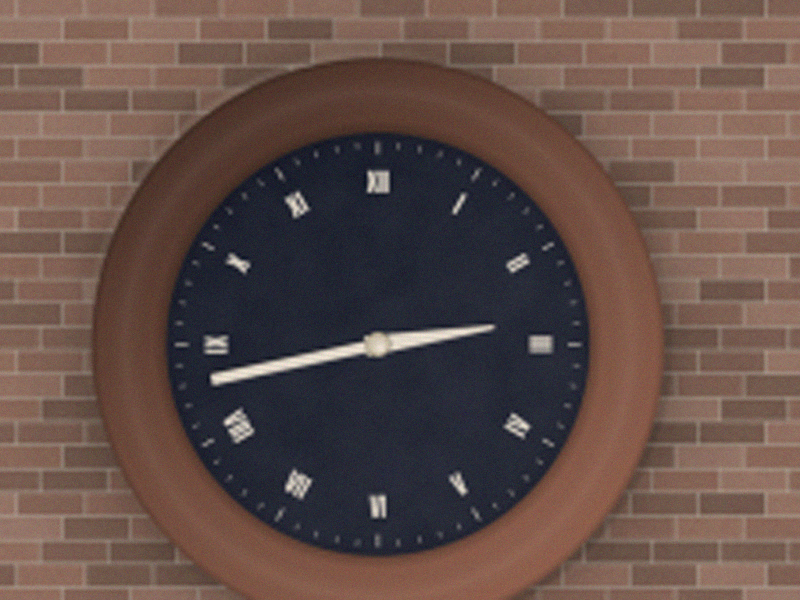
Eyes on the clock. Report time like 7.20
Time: 2.43
